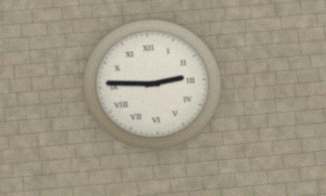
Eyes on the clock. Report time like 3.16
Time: 2.46
